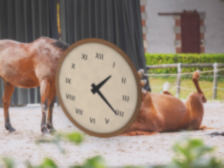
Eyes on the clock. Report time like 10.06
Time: 1.21
